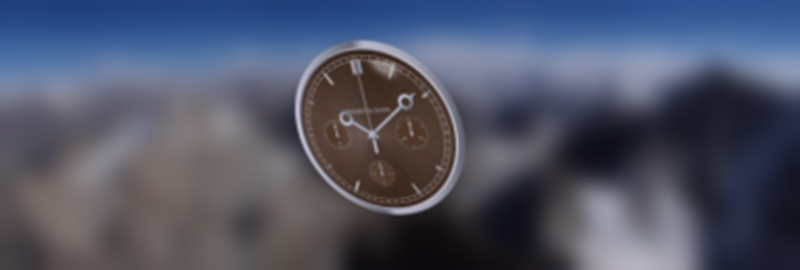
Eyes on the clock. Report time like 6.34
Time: 10.09
